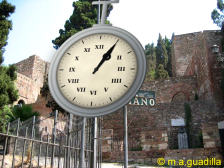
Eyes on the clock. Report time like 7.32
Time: 1.05
